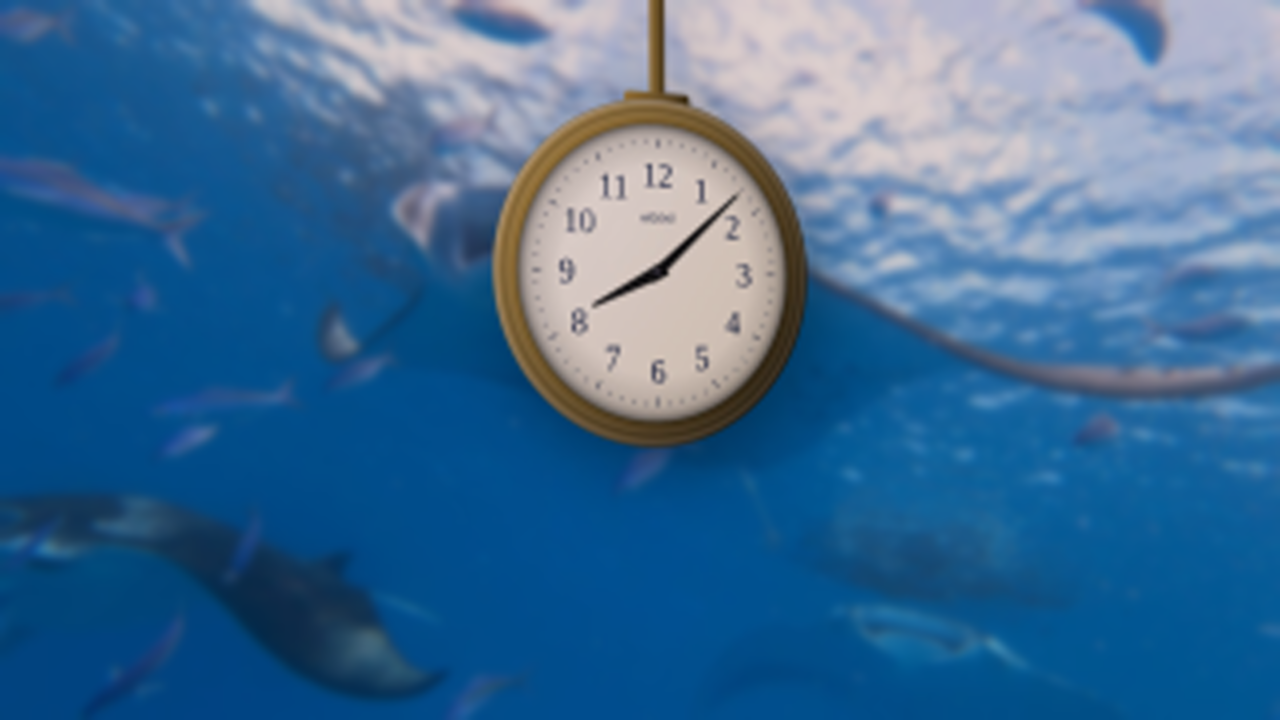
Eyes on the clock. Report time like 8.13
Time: 8.08
